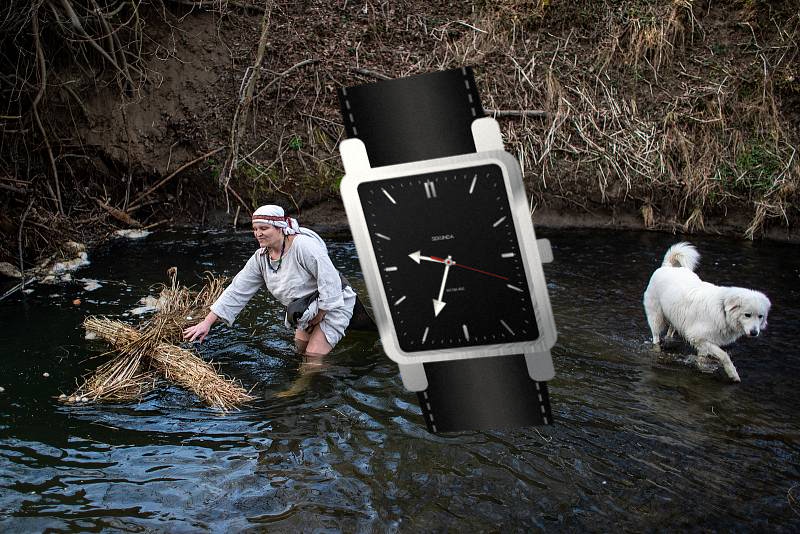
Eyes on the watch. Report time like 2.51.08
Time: 9.34.19
